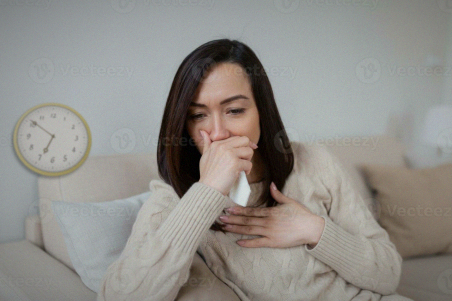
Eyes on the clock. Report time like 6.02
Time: 6.51
